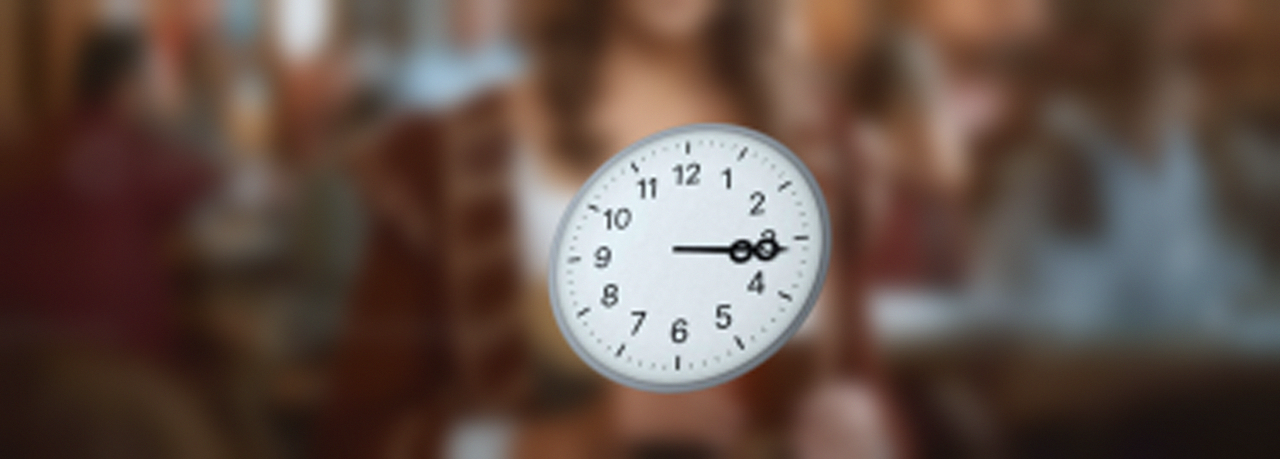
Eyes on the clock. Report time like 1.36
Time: 3.16
